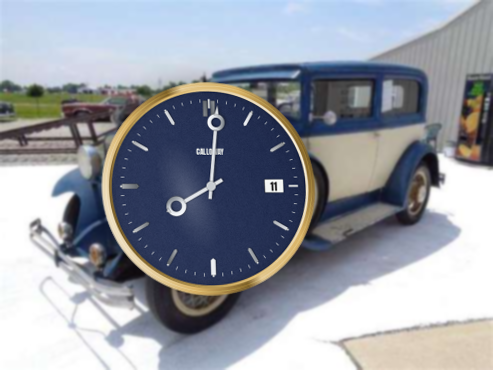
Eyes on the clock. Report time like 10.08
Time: 8.01
